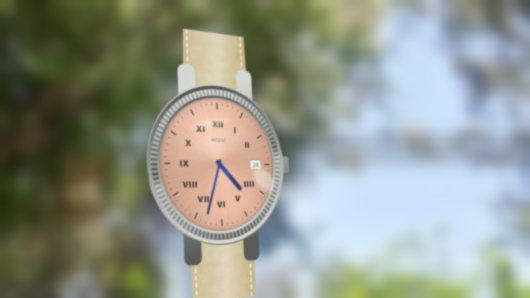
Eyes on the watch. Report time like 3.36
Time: 4.33
